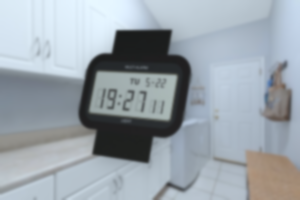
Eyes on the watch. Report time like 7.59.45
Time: 19.27.11
